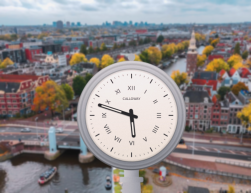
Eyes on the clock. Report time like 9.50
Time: 5.48
